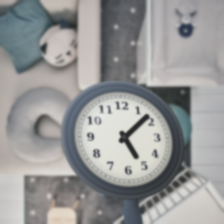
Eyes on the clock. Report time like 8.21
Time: 5.08
